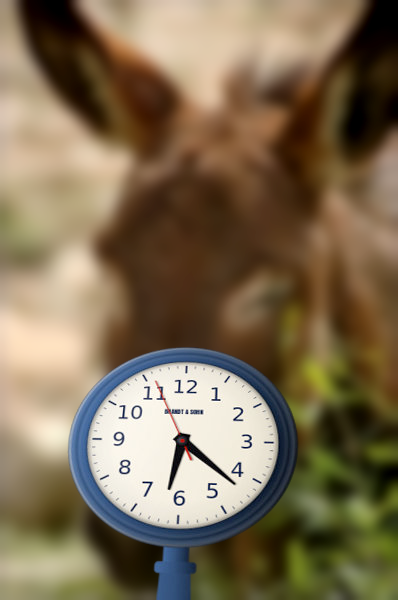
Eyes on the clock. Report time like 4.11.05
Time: 6.21.56
